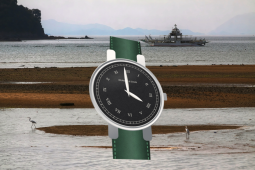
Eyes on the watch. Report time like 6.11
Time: 3.59
